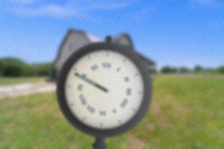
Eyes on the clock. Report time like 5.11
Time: 9.49
